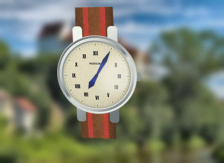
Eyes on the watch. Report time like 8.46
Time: 7.05
